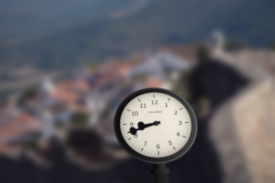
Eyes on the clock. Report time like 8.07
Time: 8.42
